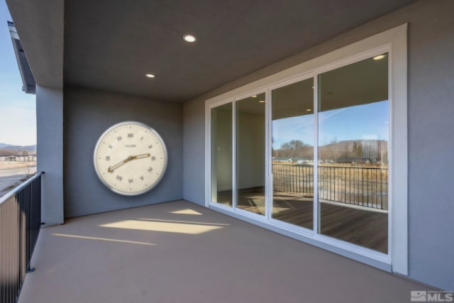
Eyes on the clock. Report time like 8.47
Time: 2.40
